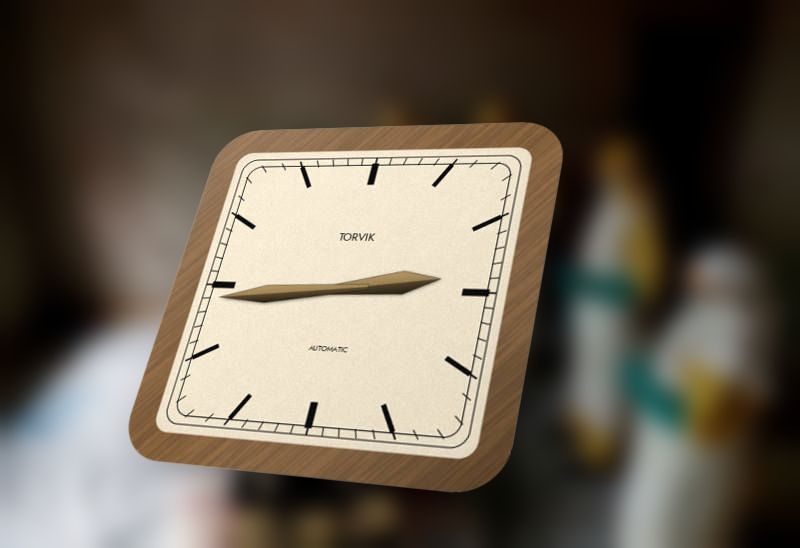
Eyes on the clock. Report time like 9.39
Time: 2.44
